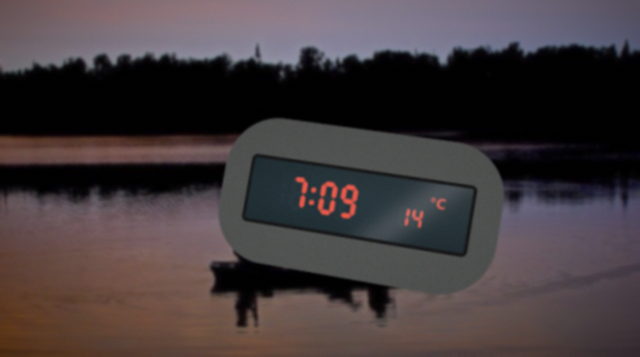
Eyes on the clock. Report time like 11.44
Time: 7.09
